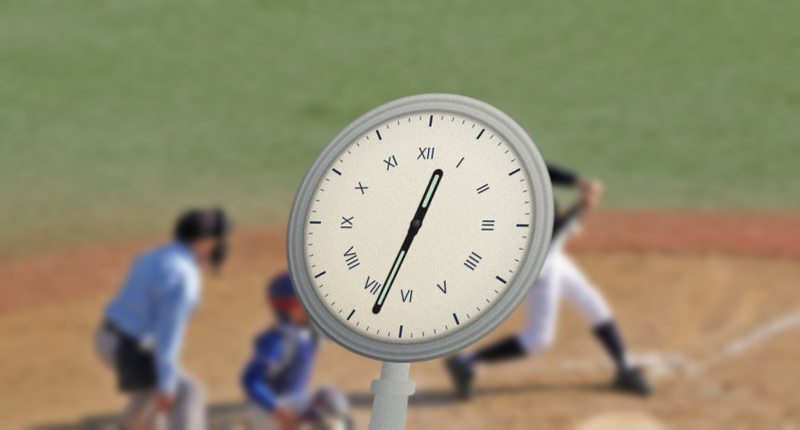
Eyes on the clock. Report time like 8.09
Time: 12.33
